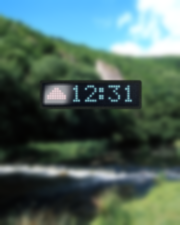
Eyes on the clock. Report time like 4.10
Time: 12.31
